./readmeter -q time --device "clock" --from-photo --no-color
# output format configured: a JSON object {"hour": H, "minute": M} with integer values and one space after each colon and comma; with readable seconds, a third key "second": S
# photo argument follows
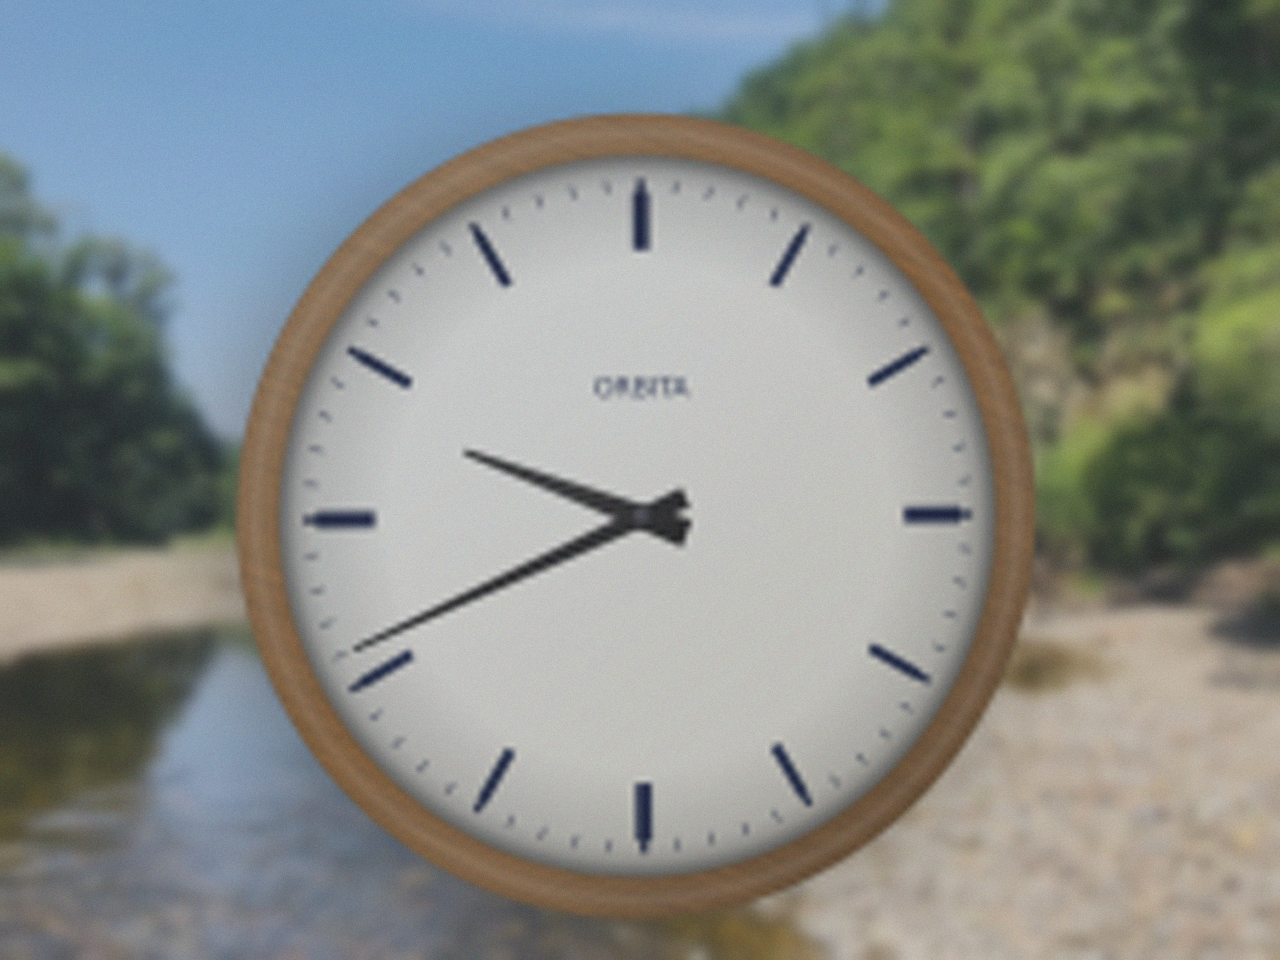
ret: {"hour": 9, "minute": 41}
